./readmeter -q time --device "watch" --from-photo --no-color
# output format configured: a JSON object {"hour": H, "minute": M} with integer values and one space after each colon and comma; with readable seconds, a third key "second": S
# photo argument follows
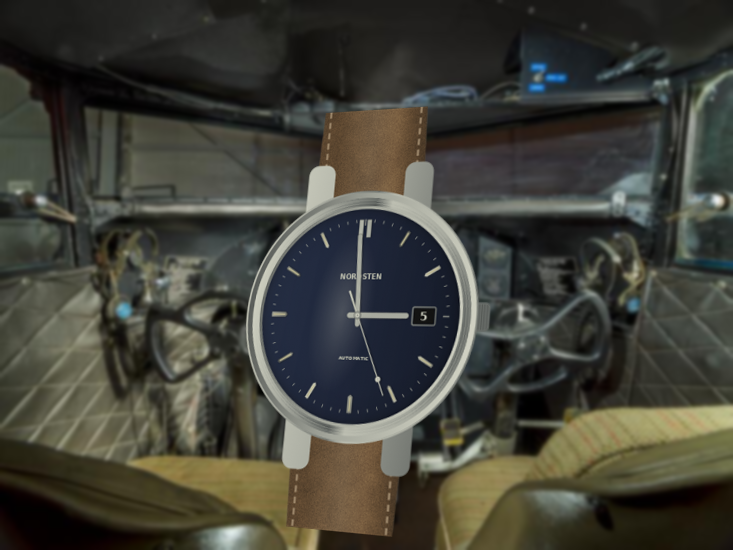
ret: {"hour": 2, "minute": 59, "second": 26}
